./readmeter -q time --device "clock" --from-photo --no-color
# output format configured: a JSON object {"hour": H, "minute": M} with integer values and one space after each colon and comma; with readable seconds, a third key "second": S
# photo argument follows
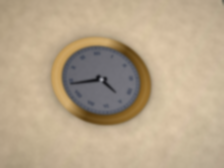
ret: {"hour": 4, "minute": 44}
